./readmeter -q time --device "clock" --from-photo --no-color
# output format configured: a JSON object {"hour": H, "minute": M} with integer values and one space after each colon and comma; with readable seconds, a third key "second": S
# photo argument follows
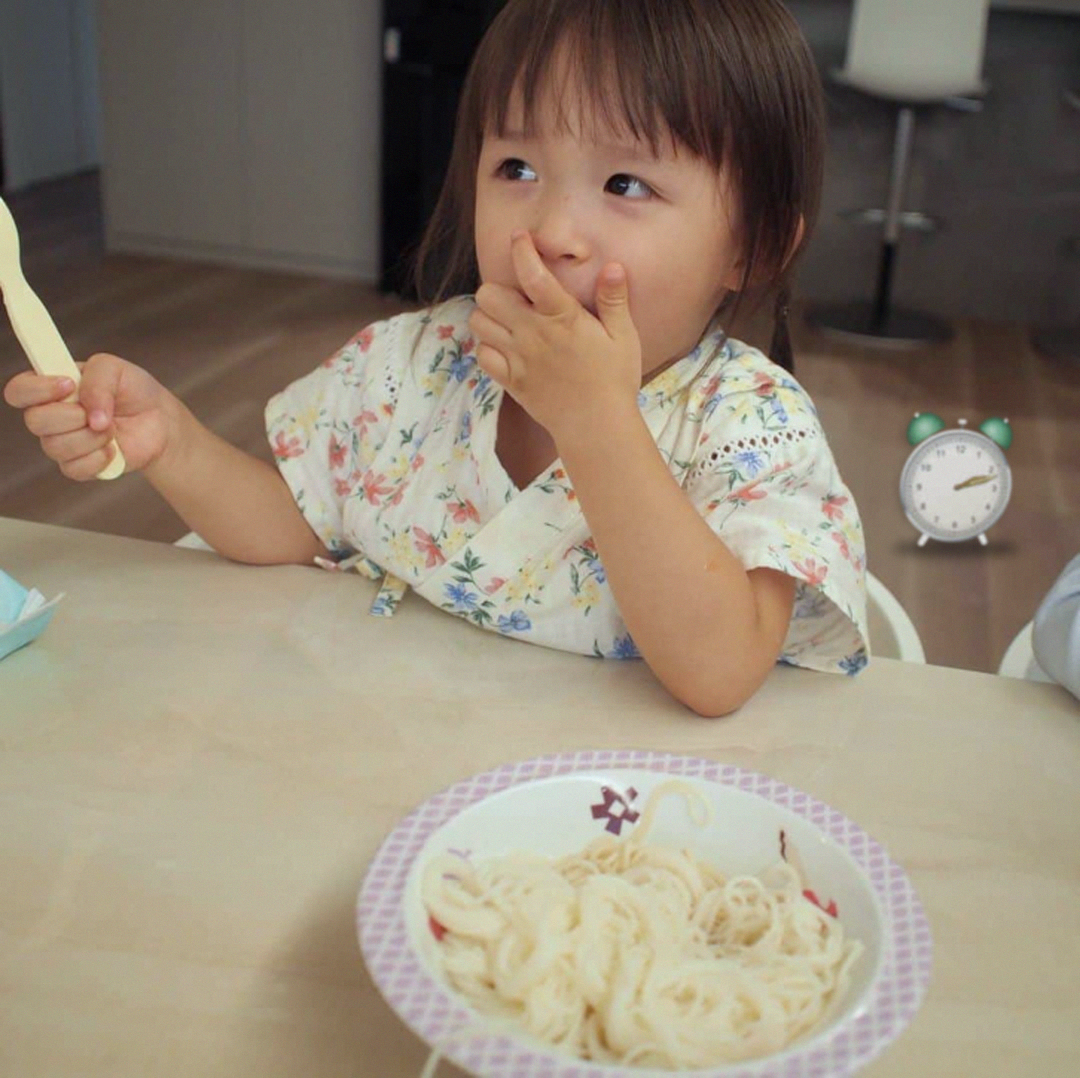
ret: {"hour": 2, "minute": 12}
